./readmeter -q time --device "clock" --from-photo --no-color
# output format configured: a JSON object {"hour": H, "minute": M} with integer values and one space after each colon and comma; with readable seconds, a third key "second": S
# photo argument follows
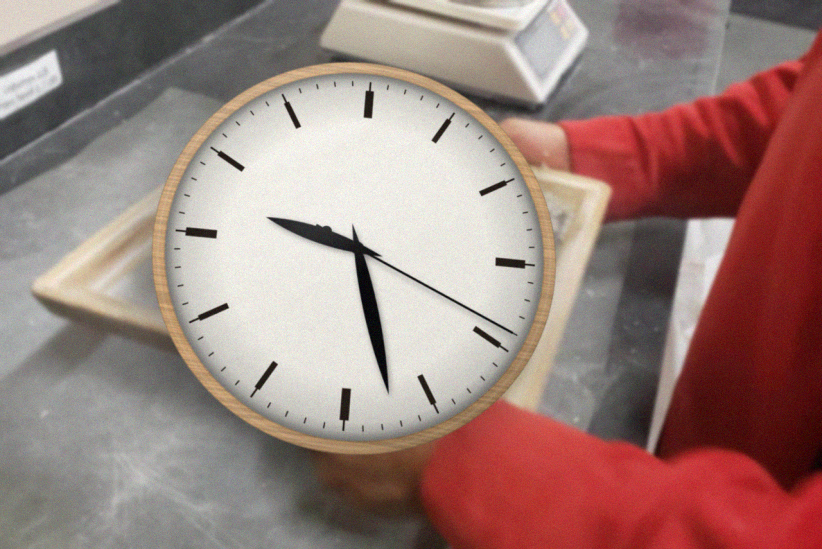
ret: {"hour": 9, "minute": 27, "second": 19}
